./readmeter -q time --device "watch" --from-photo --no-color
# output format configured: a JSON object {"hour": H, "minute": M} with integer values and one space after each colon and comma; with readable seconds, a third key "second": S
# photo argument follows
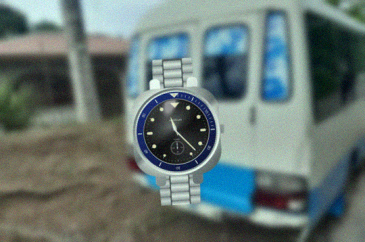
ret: {"hour": 11, "minute": 23}
